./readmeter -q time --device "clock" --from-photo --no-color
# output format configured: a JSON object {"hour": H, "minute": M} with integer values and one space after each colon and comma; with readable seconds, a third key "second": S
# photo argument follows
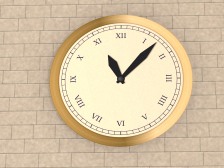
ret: {"hour": 11, "minute": 7}
